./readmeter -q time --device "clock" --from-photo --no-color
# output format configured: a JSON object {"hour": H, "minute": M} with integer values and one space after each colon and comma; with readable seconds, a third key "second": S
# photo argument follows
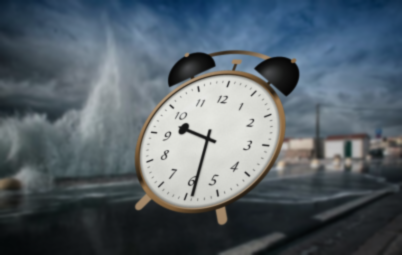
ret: {"hour": 9, "minute": 29}
